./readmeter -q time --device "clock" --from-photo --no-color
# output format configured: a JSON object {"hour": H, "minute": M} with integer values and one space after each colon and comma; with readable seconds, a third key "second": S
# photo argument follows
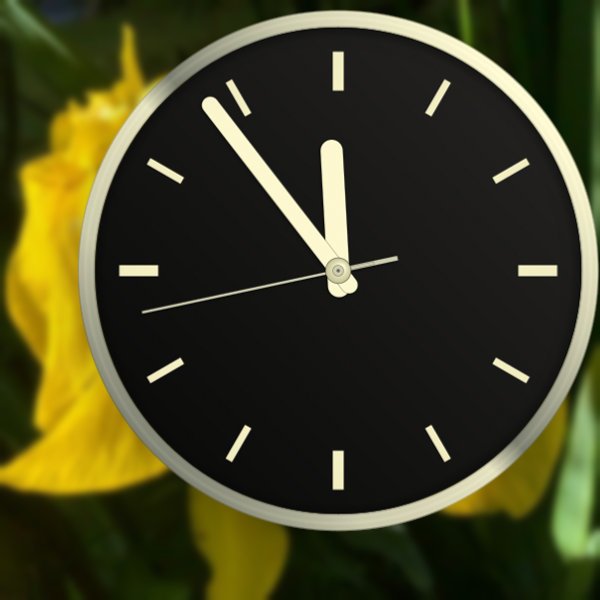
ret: {"hour": 11, "minute": 53, "second": 43}
